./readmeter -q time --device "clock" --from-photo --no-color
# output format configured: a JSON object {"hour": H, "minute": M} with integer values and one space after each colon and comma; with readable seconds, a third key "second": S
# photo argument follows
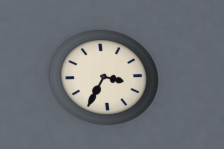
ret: {"hour": 3, "minute": 35}
